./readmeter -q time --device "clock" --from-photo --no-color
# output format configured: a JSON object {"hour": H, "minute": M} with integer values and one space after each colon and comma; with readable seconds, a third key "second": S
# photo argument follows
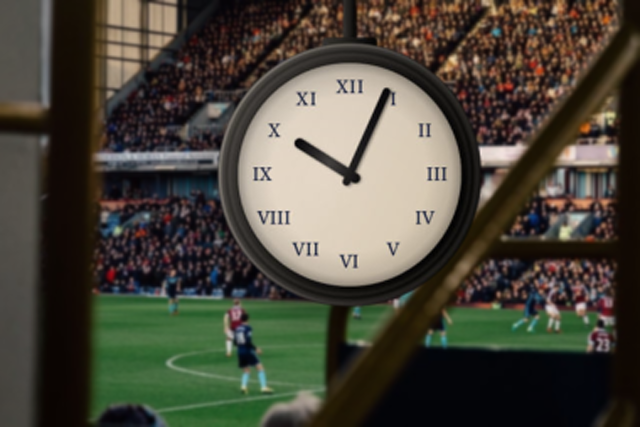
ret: {"hour": 10, "minute": 4}
